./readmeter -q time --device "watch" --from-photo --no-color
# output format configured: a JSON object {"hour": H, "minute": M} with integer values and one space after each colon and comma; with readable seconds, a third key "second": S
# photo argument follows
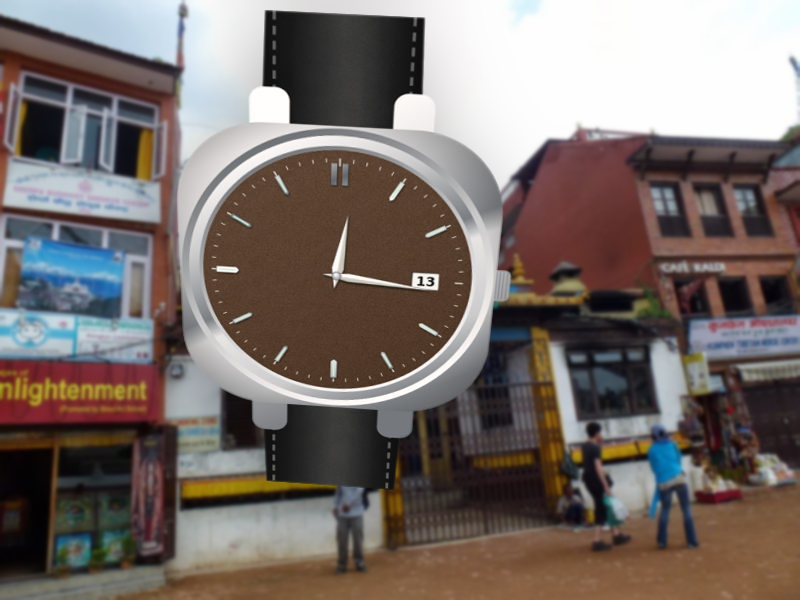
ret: {"hour": 12, "minute": 16}
